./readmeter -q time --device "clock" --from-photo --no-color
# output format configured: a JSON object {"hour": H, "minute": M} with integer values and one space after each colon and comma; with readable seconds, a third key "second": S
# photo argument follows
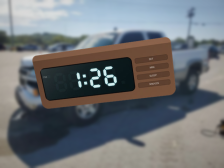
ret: {"hour": 1, "minute": 26}
